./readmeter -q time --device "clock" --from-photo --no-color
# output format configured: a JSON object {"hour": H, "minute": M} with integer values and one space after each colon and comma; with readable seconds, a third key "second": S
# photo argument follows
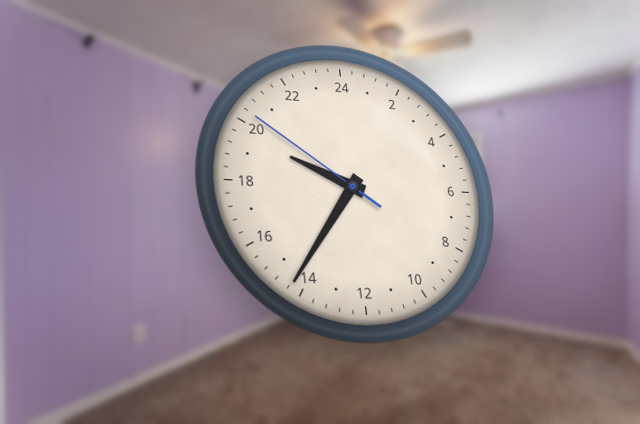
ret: {"hour": 19, "minute": 35, "second": 51}
